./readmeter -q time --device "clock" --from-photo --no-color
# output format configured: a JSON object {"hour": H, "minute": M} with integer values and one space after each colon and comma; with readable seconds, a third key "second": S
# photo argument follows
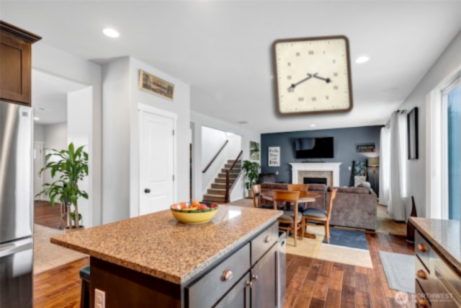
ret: {"hour": 3, "minute": 41}
